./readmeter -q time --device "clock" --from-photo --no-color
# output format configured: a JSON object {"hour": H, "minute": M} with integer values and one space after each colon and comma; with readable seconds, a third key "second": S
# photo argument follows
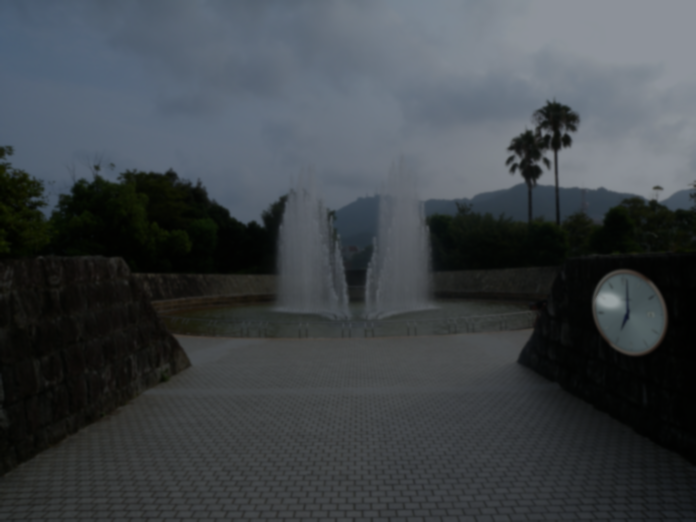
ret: {"hour": 7, "minute": 1}
